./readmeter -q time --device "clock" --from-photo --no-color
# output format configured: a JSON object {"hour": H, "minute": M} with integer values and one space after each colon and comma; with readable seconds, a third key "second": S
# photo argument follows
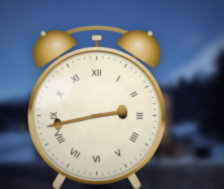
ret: {"hour": 2, "minute": 43}
